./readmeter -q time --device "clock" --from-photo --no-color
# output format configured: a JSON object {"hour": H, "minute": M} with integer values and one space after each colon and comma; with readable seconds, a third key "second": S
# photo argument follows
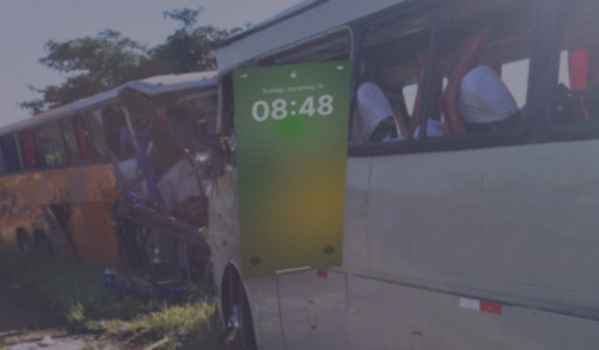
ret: {"hour": 8, "minute": 48}
